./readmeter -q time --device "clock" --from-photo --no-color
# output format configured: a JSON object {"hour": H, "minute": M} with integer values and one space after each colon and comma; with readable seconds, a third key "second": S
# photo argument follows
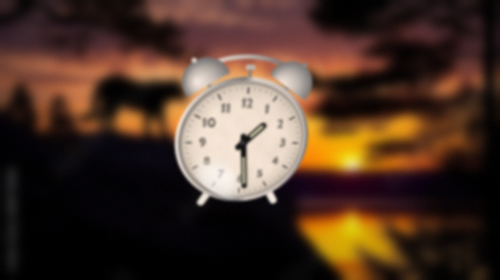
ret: {"hour": 1, "minute": 29}
